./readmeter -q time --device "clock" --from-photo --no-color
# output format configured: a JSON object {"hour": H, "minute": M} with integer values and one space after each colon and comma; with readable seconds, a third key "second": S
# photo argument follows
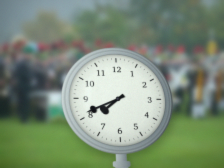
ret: {"hour": 7, "minute": 41}
